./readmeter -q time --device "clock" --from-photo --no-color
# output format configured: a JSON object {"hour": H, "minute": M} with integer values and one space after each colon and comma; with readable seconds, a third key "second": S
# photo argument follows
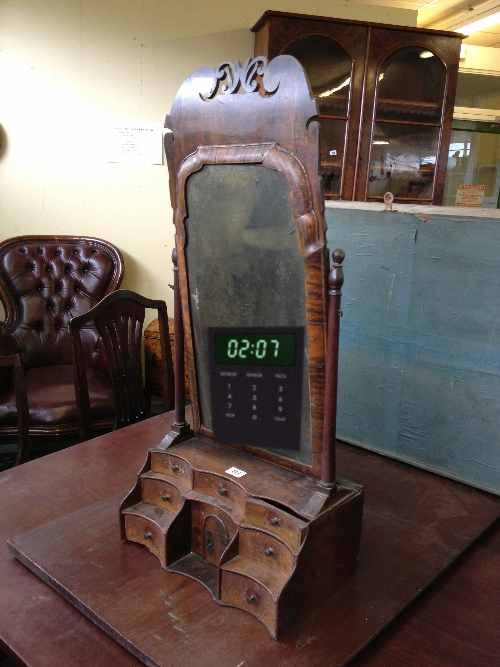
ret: {"hour": 2, "minute": 7}
